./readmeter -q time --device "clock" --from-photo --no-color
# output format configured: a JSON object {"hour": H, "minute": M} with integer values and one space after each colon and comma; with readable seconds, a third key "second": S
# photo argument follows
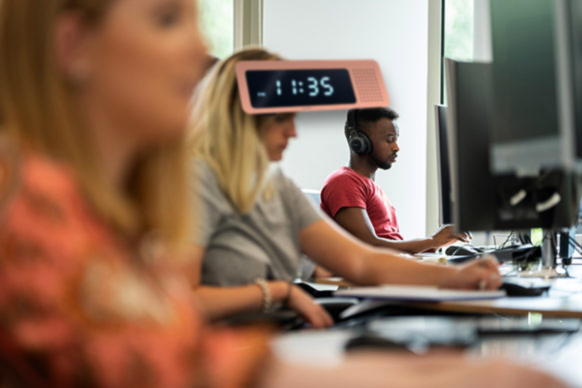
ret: {"hour": 11, "minute": 35}
